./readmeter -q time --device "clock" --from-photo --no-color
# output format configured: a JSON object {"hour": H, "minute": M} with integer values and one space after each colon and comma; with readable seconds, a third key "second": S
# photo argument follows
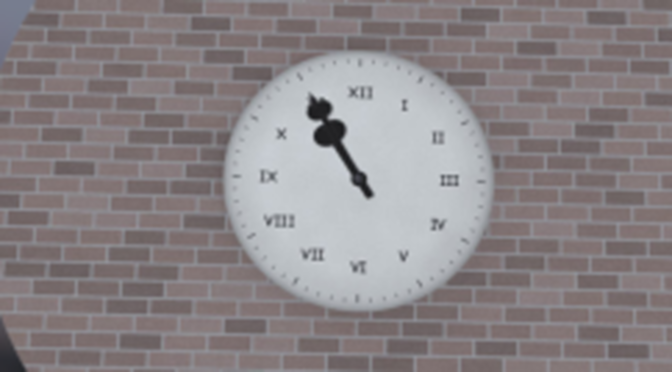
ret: {"hour": 10, "minute": 55}
